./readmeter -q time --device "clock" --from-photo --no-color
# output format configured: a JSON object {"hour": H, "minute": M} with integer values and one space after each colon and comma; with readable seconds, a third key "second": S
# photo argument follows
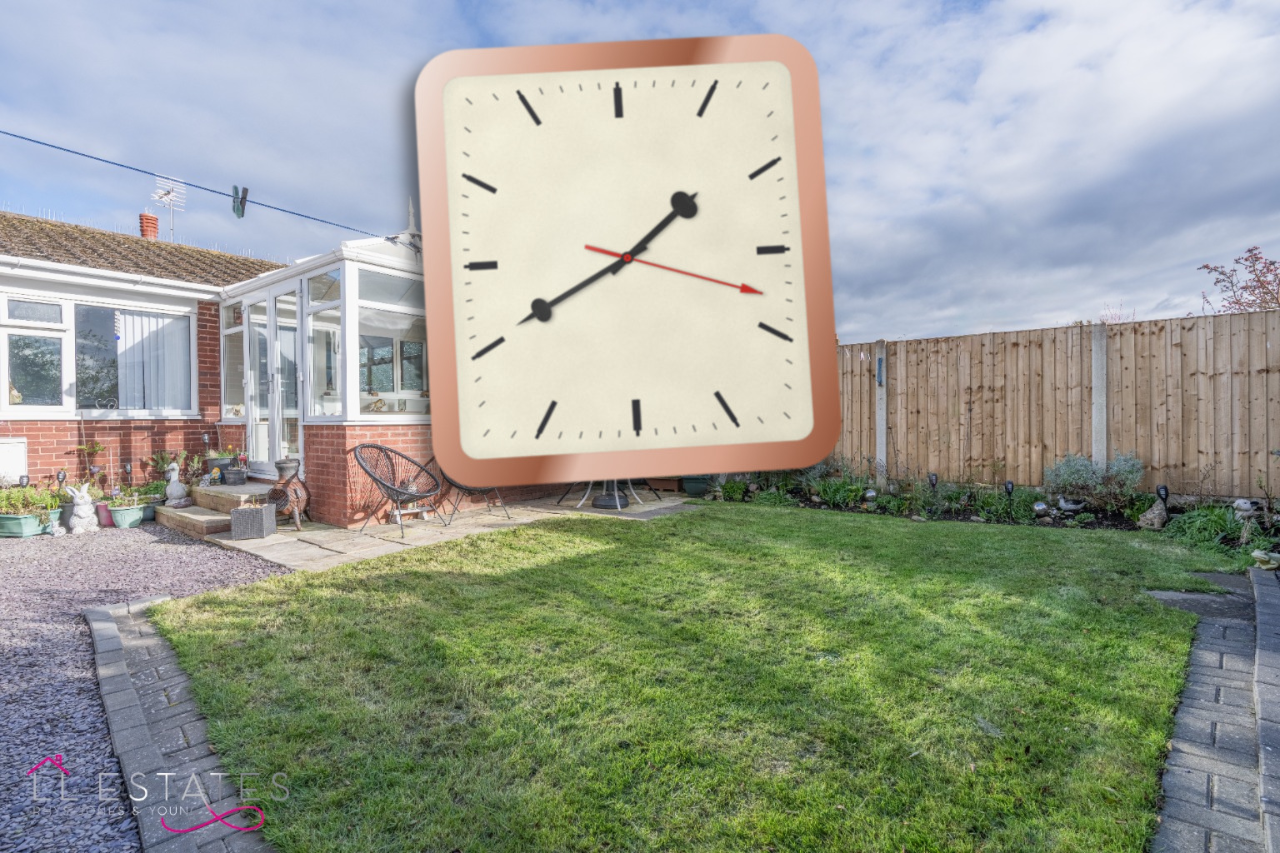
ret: {"hour": 1, "minute": 40, "second": 18}
